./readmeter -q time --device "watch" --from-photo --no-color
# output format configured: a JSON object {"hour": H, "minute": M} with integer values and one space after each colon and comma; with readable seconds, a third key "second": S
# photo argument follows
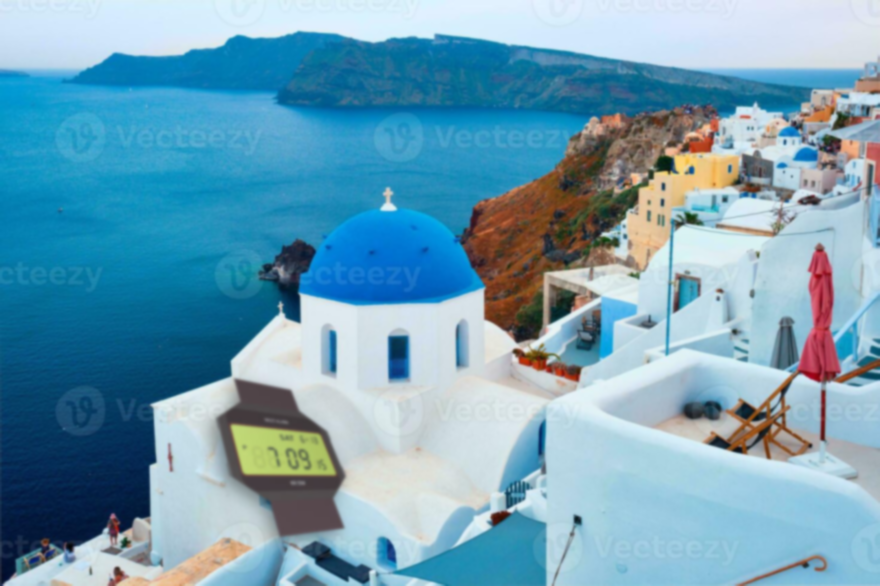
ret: {"hour": 7, "minute": 9}
